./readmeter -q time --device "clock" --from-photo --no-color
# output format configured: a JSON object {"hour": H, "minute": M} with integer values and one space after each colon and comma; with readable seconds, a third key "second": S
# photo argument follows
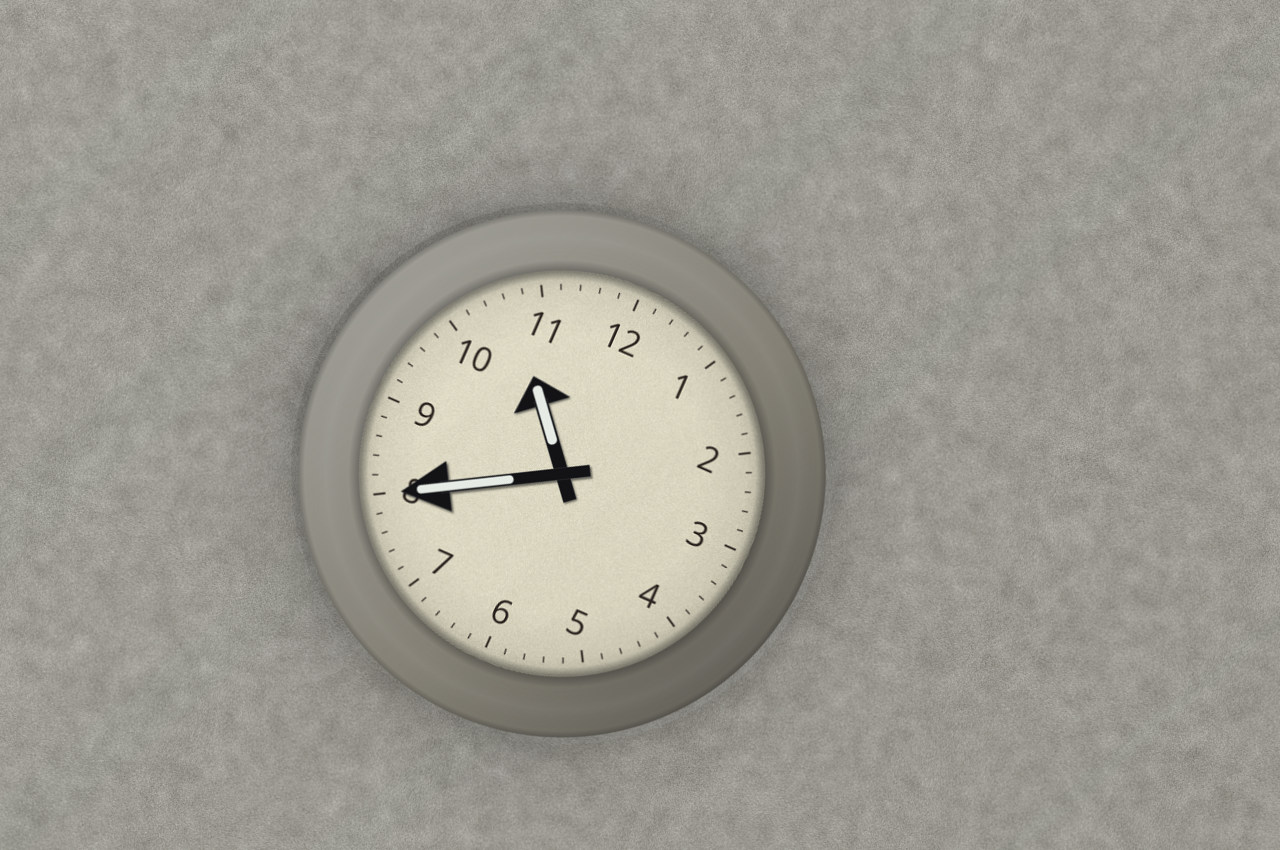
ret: {"hour": 10, "minute": 40}
